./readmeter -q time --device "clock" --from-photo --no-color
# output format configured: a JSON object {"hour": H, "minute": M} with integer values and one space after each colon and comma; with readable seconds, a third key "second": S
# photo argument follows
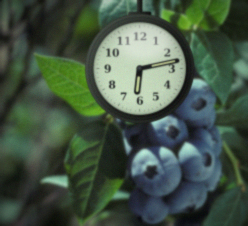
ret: {"hour": 6, "minute": 13}
